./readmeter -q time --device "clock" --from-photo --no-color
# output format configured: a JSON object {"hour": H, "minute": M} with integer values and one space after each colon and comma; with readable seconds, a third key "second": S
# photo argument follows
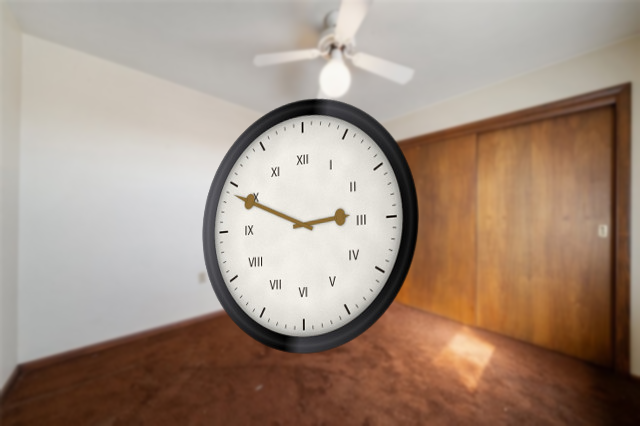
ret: {"hour": 2, "minute": 49}
